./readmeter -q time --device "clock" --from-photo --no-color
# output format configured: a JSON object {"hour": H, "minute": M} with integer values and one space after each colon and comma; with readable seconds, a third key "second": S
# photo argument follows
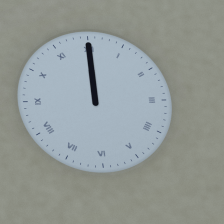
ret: {"hour": 12, "minute": 0}
